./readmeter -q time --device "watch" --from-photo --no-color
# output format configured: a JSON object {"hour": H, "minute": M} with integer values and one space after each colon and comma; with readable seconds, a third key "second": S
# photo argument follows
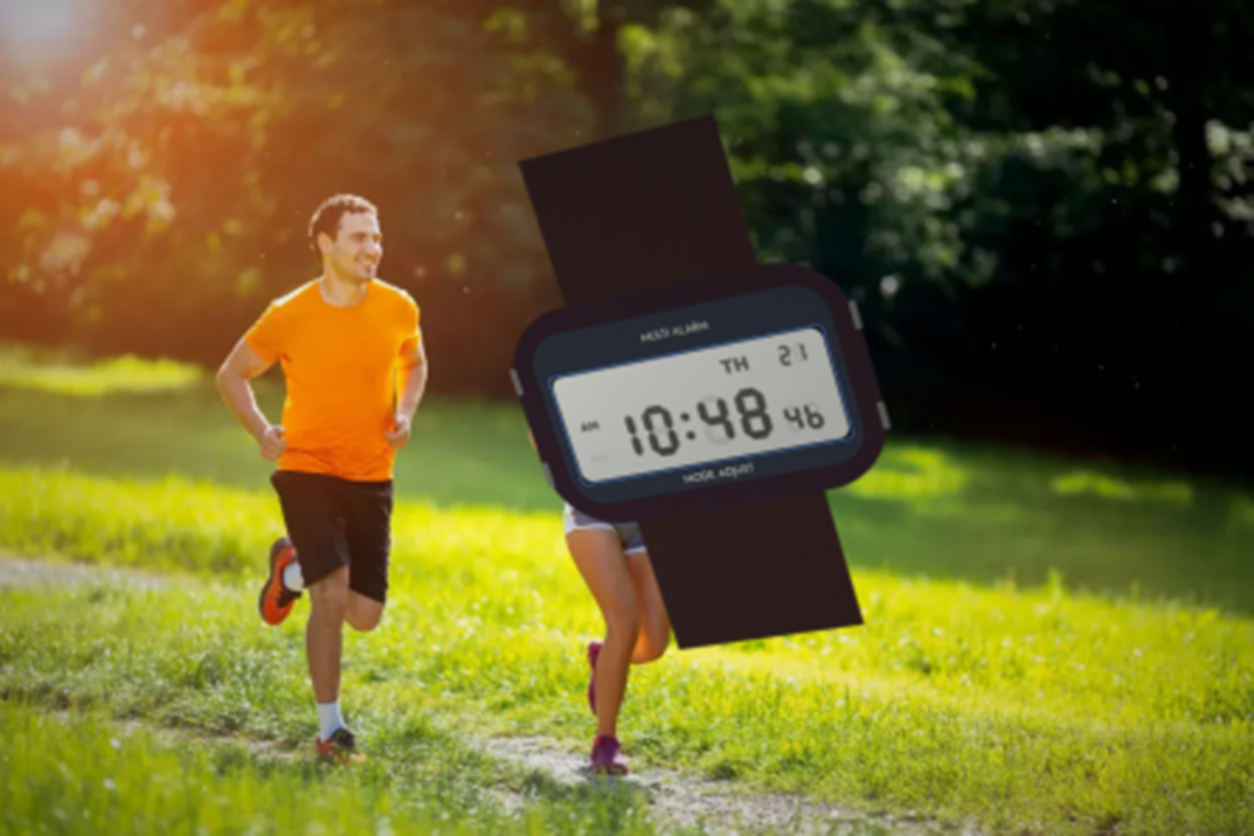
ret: {"hour": 10, "minute": 48, "second": 46}
